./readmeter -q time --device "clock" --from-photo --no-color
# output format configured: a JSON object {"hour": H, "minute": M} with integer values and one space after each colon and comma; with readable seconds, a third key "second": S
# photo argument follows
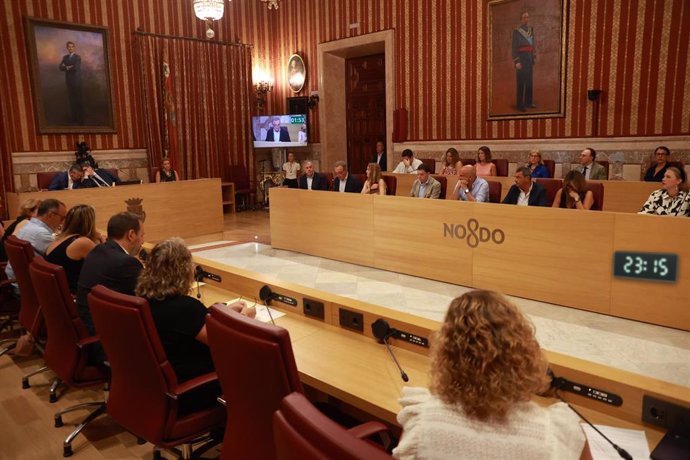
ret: {"hour": 23, "minute": 15}
